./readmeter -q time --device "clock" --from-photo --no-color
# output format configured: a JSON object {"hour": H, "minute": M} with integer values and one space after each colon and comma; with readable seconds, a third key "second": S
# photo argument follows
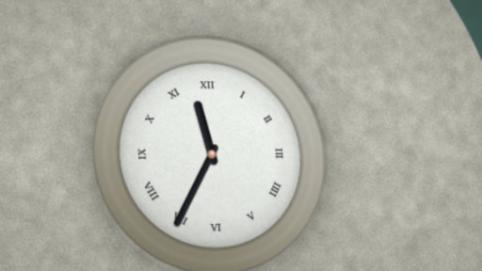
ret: {"hour": 11, "minute": 35}
